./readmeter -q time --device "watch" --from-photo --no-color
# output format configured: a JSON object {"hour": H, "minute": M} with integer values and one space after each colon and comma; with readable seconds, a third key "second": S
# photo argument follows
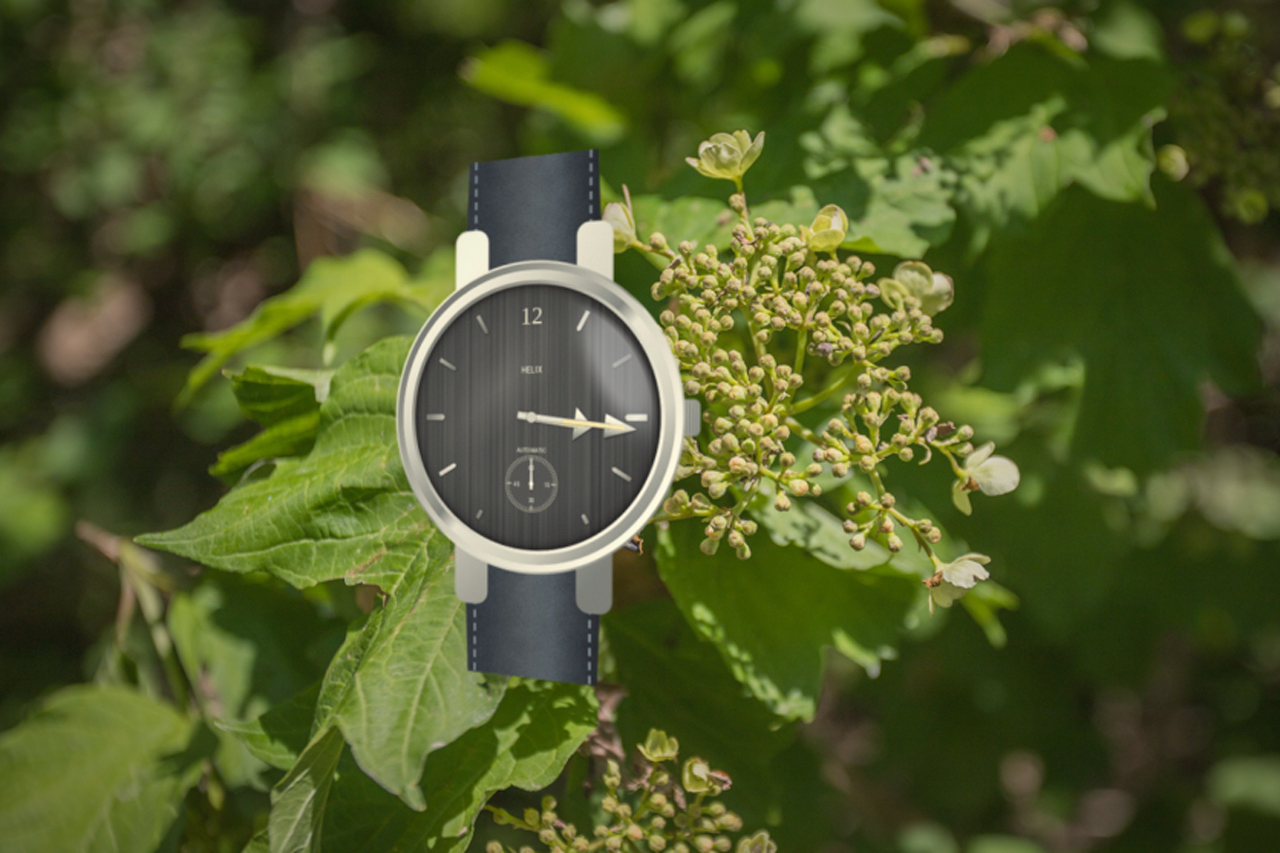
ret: {"hour": 3, "minute": 16}
